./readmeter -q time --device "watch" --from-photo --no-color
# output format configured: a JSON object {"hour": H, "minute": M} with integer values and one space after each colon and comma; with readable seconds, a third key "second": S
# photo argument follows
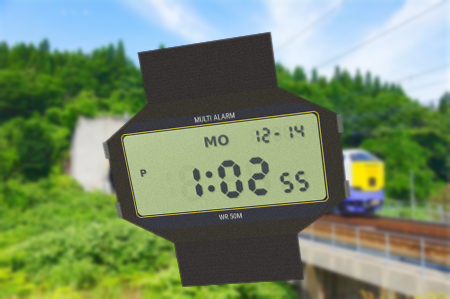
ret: {"hour": 1, "minute": 2, "second": 55}
